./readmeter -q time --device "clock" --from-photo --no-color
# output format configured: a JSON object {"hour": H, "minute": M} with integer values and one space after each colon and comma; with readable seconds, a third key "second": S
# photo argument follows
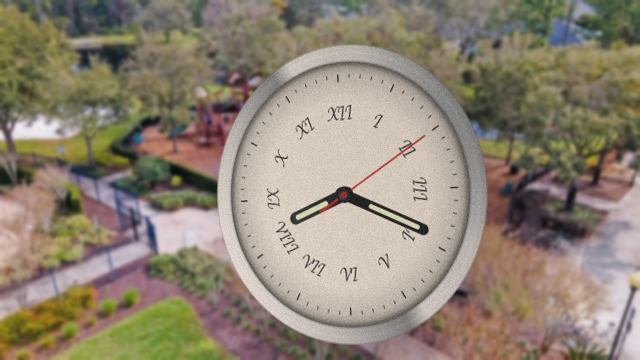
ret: {"hour": 8, "minute": 19, "second": 10}
